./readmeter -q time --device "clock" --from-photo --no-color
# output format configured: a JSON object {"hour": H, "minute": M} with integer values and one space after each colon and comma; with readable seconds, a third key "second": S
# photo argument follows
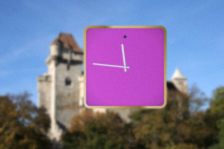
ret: {"hour": 11, "minute": 46}
